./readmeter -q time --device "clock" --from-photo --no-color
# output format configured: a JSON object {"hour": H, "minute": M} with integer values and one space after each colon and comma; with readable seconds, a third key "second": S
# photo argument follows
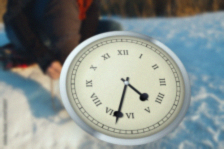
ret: {"hour": 4, "minute": 33}
